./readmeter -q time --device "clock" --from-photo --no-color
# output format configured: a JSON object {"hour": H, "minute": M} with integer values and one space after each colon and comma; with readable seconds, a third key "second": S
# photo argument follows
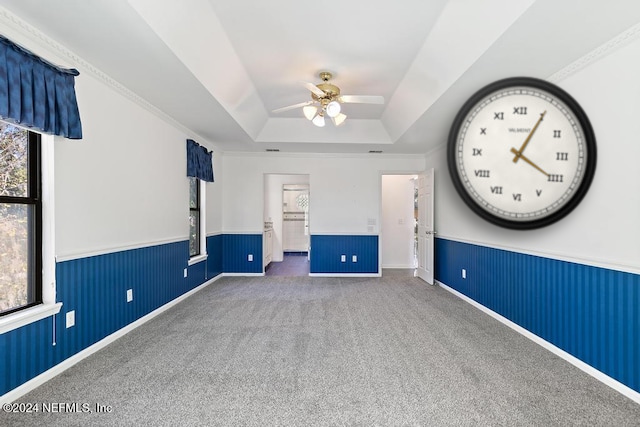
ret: {"hour": 4, "minute": 5}
